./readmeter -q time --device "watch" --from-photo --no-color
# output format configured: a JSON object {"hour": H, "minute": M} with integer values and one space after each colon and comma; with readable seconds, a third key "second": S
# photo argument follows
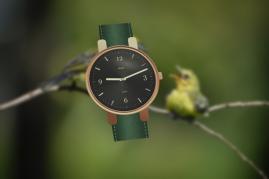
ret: {"hour": 9, "minute": 12}
